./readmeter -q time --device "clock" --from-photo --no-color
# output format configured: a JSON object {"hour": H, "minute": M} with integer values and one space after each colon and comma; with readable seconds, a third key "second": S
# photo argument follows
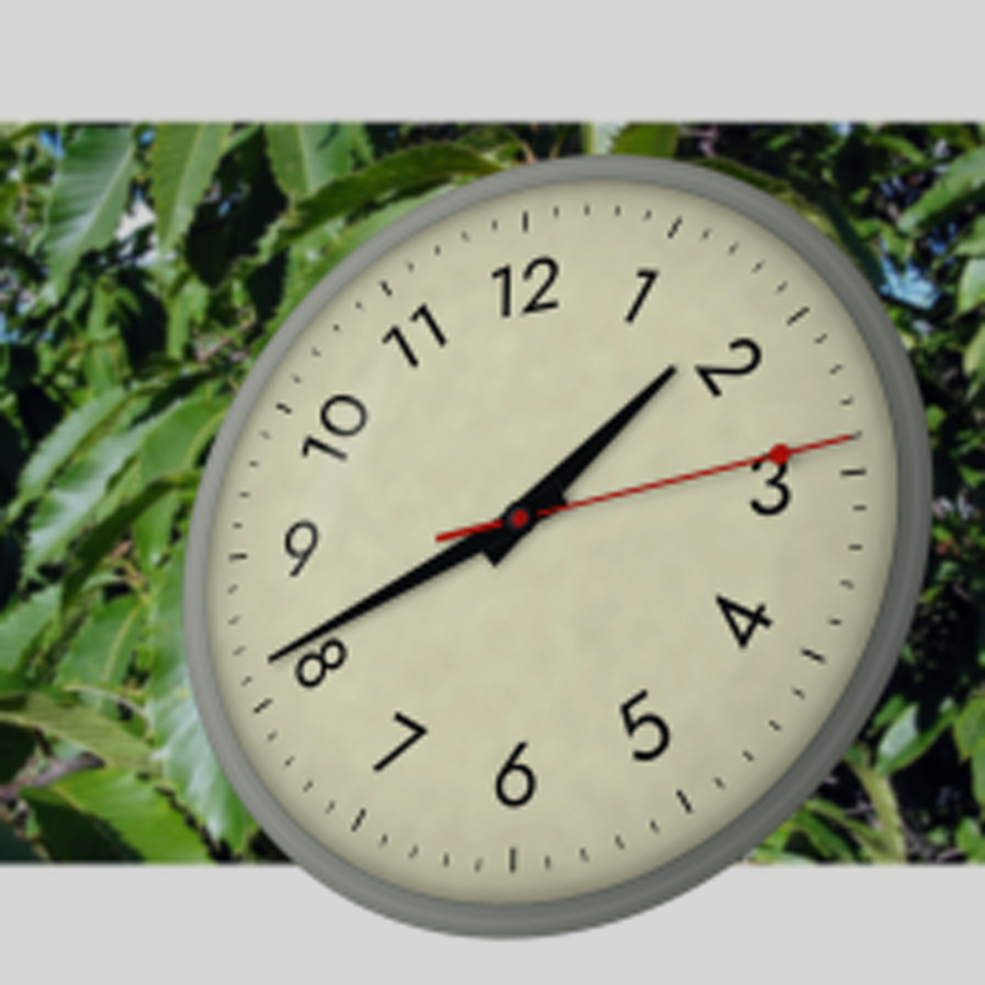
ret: {"hour": 1, "minute": 41, "second": 14}
